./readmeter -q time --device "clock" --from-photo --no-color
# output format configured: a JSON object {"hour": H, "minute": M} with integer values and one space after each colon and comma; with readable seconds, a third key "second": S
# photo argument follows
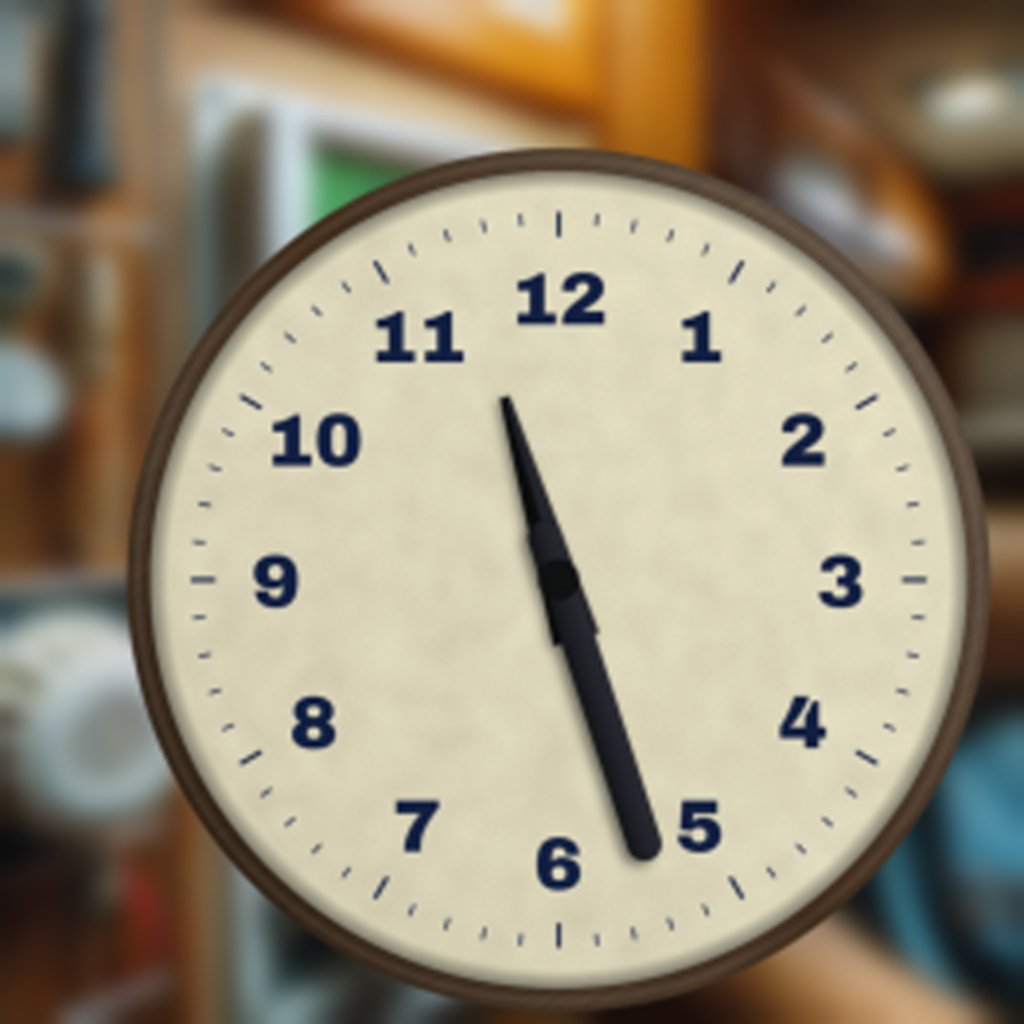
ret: {"hour": 11, "minute": 27}
